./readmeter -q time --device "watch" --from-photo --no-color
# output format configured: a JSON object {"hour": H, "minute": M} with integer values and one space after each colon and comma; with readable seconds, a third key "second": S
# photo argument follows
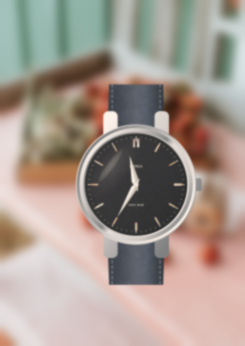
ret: {"hour": 11, "minute": 35}
